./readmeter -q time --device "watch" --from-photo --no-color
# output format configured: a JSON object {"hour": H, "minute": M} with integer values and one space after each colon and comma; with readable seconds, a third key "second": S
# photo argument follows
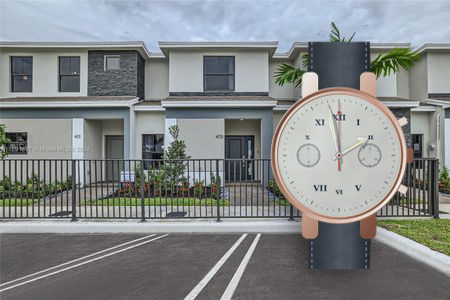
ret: {"hour": 1, "minute": 58}
